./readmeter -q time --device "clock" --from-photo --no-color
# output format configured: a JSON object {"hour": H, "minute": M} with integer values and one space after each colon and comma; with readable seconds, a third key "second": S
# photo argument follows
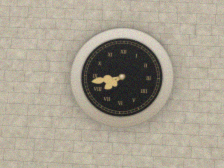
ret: {"hour": 7, "minute": 43}
